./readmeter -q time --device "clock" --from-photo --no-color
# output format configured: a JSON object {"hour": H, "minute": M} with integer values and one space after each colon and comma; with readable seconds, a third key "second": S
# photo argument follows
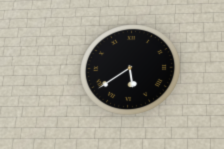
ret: {"hour": 5, "minute": 39}
